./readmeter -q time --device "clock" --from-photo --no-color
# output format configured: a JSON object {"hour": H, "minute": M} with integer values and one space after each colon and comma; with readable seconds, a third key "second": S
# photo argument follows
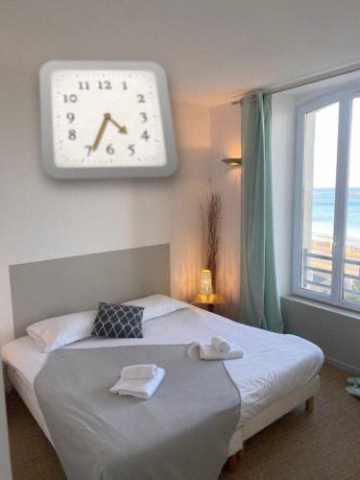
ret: {"hour": 4, "minute": 34}
